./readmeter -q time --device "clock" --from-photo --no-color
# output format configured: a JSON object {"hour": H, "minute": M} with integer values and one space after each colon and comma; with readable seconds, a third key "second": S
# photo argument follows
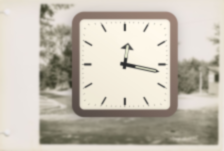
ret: {"hour": 12, "minute": 17}
